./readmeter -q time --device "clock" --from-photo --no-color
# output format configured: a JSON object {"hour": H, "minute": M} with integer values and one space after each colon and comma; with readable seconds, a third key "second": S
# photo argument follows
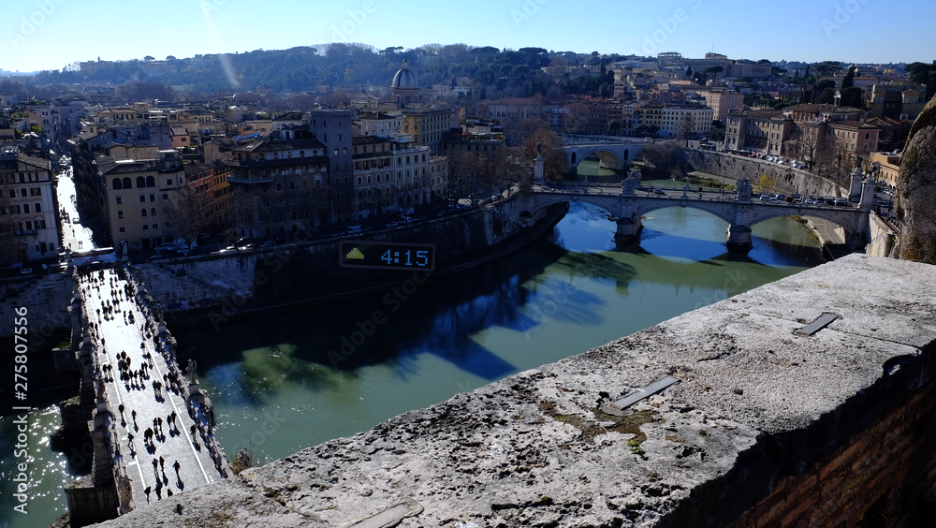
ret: {"hour": 4, "minute": 15}
